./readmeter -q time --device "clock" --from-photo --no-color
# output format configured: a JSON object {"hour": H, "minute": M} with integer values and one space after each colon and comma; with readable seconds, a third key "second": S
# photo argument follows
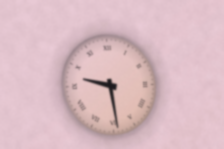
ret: {"hour": 9, "minute": 29}
